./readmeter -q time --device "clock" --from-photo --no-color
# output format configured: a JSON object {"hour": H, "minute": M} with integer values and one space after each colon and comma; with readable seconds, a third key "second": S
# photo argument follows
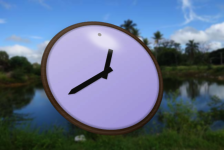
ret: {"hour": 12, "minute": 40}
